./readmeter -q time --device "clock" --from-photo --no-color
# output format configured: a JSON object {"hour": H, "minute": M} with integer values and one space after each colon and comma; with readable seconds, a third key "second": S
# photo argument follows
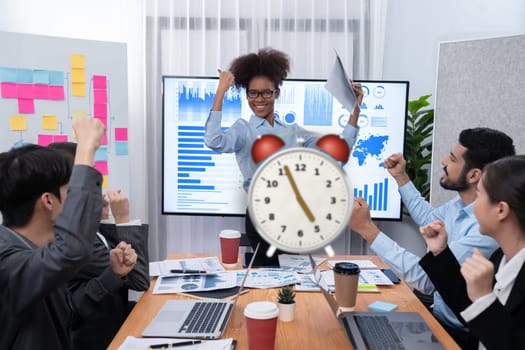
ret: {"hour": 4, "minute": 56}
